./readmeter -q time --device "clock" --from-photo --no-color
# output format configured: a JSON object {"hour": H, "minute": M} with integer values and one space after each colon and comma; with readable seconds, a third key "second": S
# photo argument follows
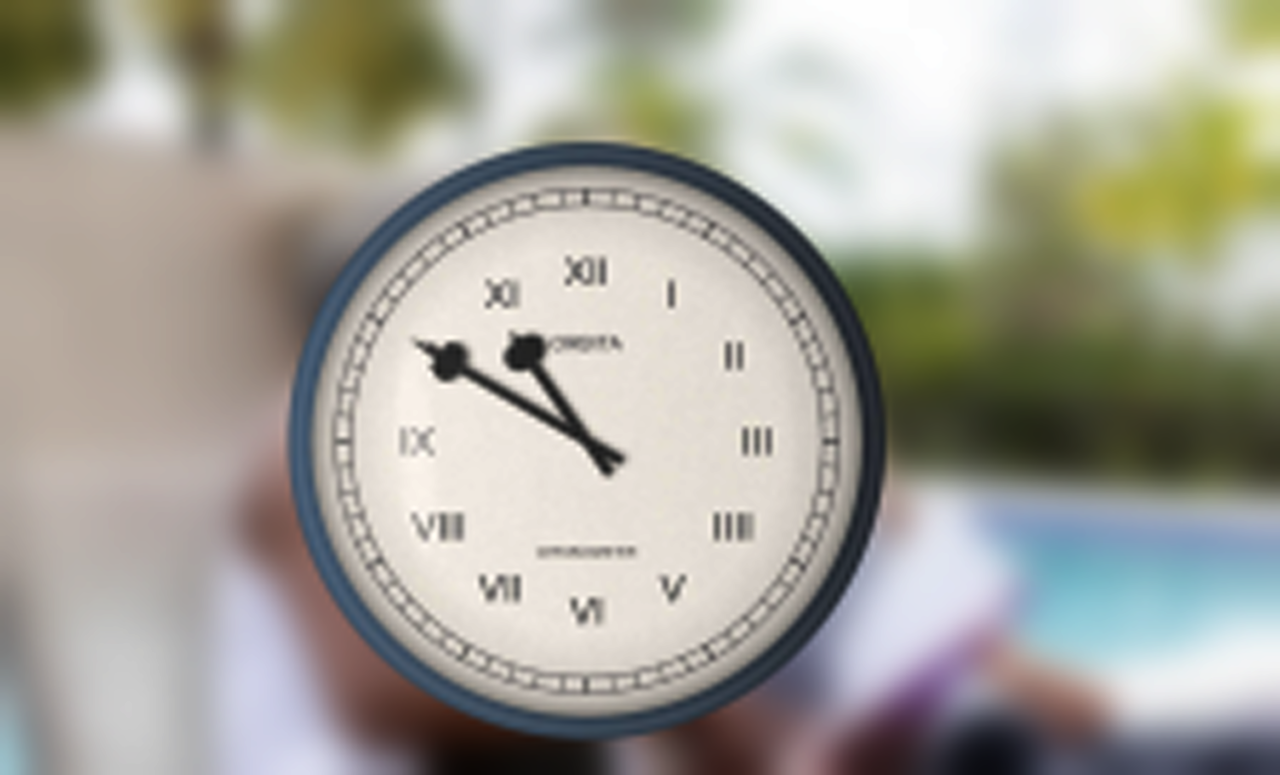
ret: {"hour": 10, "minute": 50}
